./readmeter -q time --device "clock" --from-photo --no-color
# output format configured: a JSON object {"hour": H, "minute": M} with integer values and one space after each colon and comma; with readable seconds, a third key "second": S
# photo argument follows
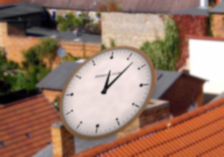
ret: {"hour": 12, "minute": 7}
